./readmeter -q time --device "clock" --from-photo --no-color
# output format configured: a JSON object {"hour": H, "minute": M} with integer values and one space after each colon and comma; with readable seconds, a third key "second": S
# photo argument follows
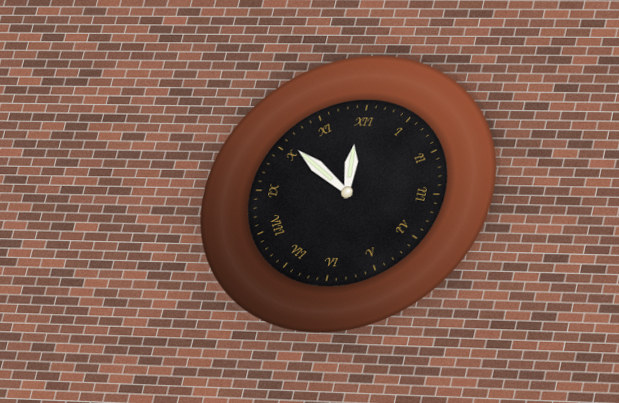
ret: {"hour": 11, "minute": 51}
